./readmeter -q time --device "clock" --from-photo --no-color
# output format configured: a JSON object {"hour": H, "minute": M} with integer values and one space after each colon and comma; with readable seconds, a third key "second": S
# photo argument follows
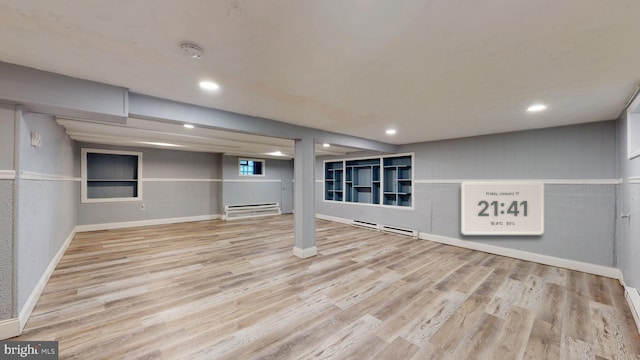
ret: {"hour": 21, "minute": 41}
